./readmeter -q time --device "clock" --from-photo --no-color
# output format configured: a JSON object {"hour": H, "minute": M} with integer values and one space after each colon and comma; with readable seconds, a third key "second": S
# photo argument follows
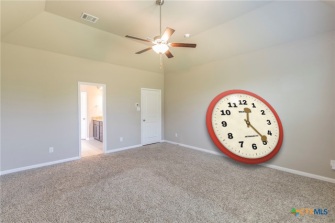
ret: {"hour": 12, "minute": 24}
